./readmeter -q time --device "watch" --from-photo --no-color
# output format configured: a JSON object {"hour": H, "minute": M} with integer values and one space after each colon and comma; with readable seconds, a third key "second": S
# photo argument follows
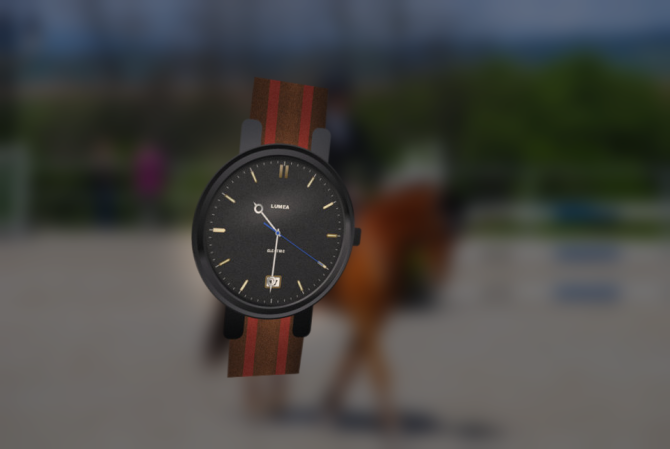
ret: {"hour": 10, "minute": 30, "second": 20}
